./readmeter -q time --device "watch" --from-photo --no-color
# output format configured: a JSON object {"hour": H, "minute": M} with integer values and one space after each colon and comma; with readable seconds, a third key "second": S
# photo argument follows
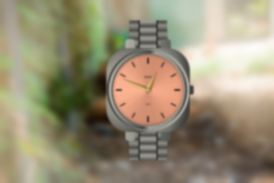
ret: {"hour": 12, "minute": 49}
